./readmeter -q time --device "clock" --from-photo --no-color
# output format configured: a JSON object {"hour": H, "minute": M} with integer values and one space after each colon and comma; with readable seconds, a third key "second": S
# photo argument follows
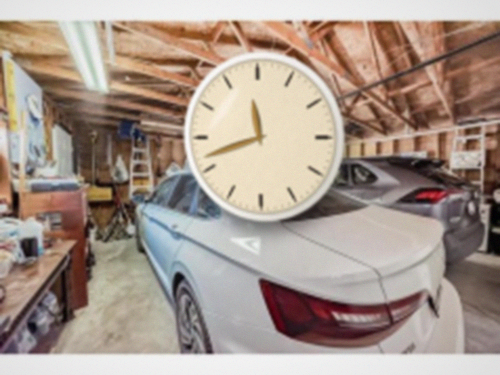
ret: {"hour": 11, "minute": 42}
